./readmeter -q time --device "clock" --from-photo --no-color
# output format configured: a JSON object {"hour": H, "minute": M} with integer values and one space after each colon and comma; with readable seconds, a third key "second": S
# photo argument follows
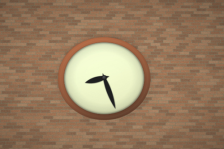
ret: {"hour": 8, "minute": 27}
